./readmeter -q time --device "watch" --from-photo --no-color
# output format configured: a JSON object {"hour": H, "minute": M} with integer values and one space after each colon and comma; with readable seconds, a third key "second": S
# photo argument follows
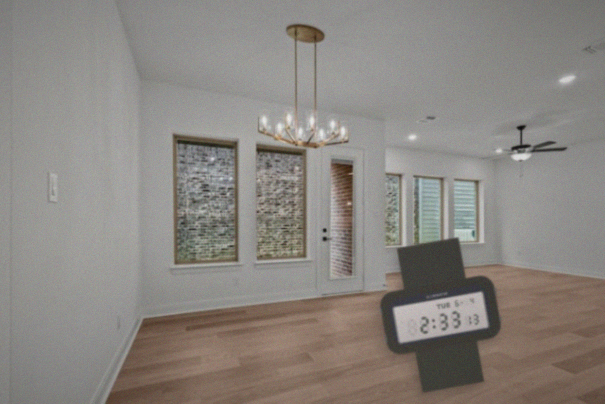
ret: {"hour": 2, "minute": 33, "second": 13}
